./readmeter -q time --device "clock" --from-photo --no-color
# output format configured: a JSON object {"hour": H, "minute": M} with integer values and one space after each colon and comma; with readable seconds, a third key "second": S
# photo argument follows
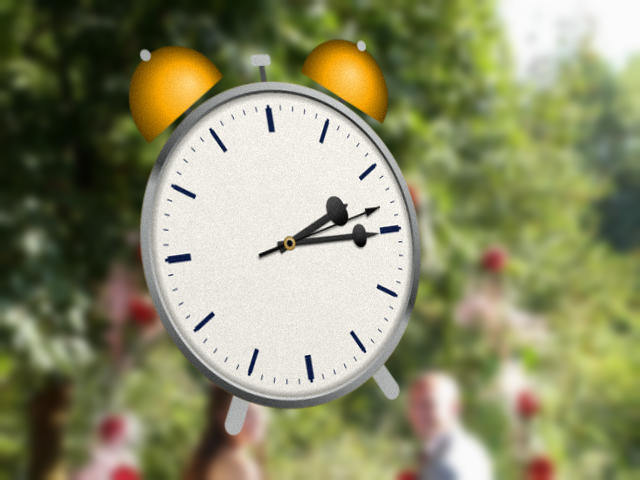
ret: {"hour": 2, "minute": 15, "second": 13}
